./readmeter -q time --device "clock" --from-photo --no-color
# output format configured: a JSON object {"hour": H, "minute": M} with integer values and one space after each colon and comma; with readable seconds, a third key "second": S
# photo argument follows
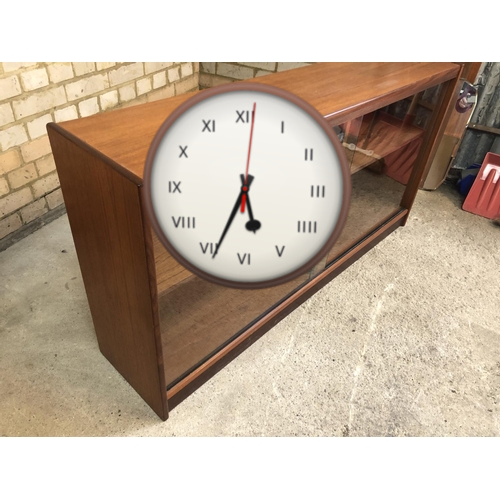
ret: {"hour": 5, "minute": 34, "second": 1}
